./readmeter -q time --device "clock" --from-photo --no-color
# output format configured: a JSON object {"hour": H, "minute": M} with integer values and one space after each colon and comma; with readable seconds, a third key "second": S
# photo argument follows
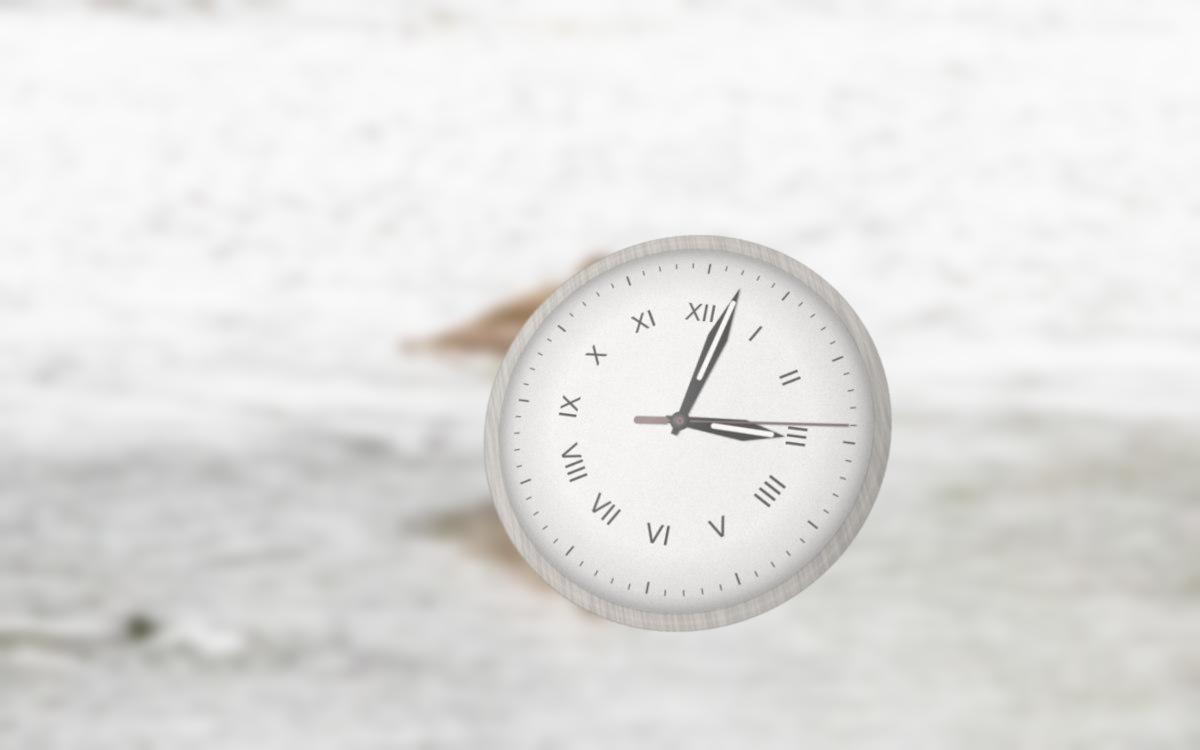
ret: {"hour": 3, "minute": 2, "second": 14}
